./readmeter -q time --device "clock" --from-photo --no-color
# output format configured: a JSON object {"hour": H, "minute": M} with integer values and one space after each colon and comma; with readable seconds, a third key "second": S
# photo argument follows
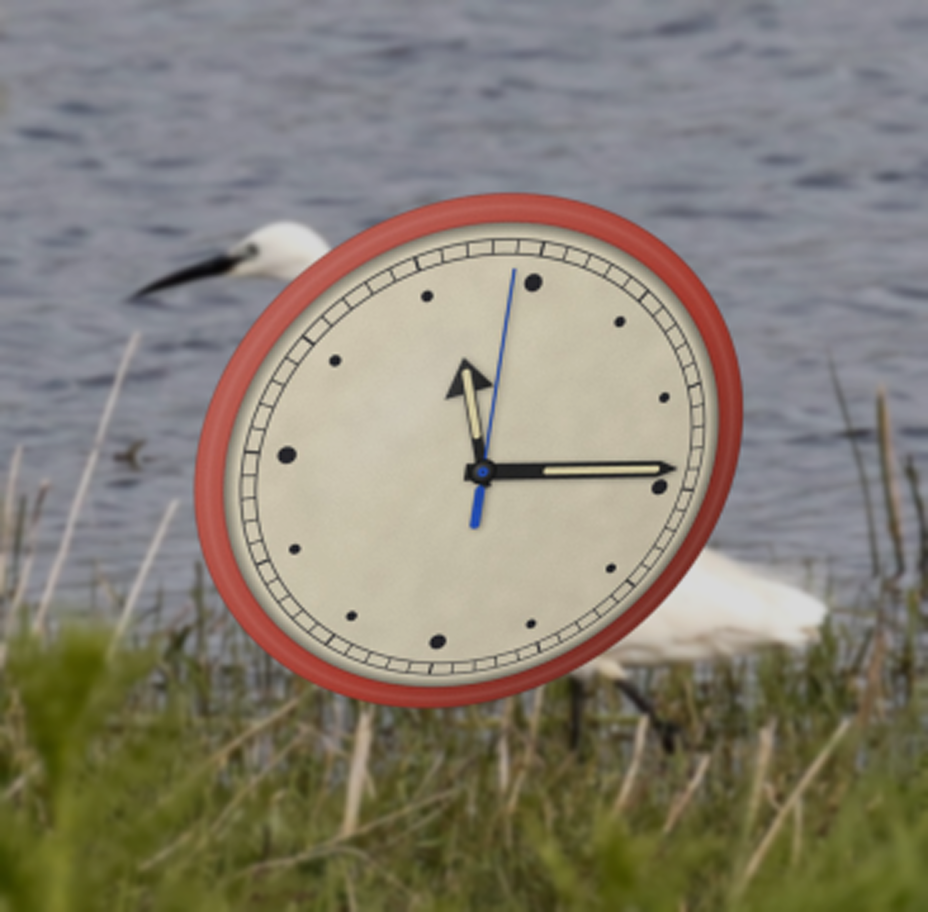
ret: {"hour": 11, "minute": 13, "second": 59}
